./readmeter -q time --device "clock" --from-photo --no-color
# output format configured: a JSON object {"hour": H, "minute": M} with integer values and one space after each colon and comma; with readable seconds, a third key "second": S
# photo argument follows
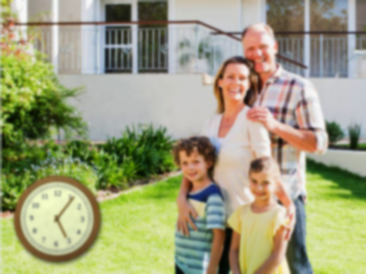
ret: {"hour": 5, "minute": 6}
